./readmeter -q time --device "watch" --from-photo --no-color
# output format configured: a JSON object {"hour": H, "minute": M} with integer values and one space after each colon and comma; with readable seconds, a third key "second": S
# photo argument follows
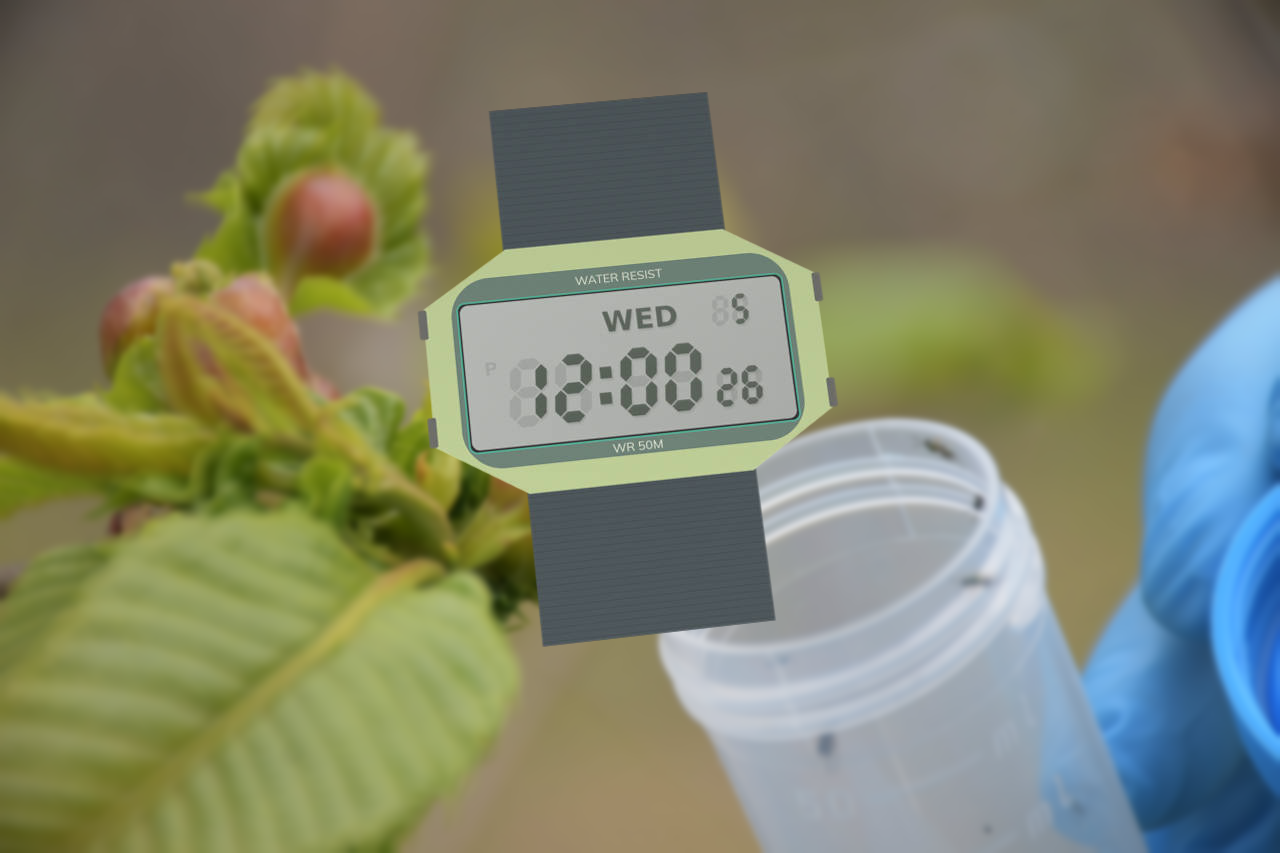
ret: {"hour": 12, "minute": 0, "second": 26}
